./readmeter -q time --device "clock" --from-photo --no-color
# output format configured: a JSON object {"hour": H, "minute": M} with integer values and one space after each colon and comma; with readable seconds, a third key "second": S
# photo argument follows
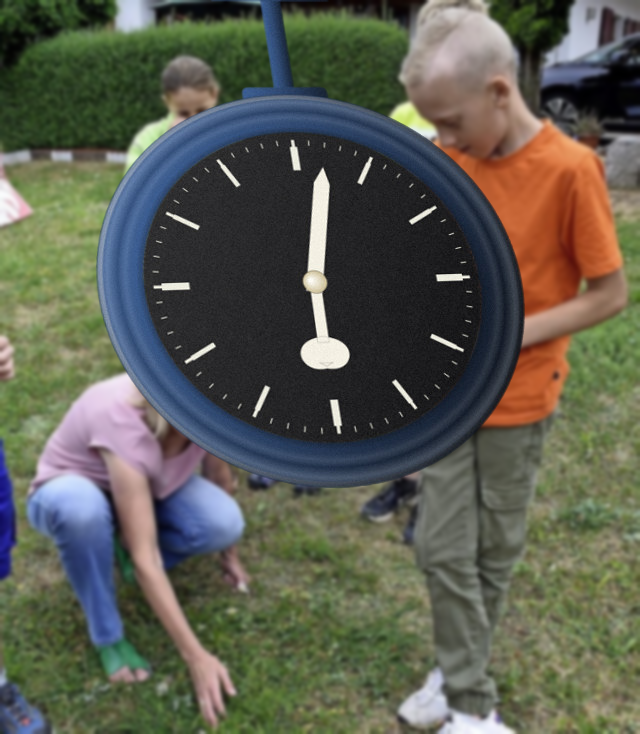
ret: {"hour": 6, "minute": 2}
